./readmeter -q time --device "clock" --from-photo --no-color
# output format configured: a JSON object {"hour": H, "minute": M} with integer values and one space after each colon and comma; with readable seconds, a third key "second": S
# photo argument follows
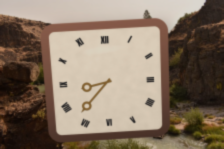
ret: {"hour": 8, "minute": 37}
